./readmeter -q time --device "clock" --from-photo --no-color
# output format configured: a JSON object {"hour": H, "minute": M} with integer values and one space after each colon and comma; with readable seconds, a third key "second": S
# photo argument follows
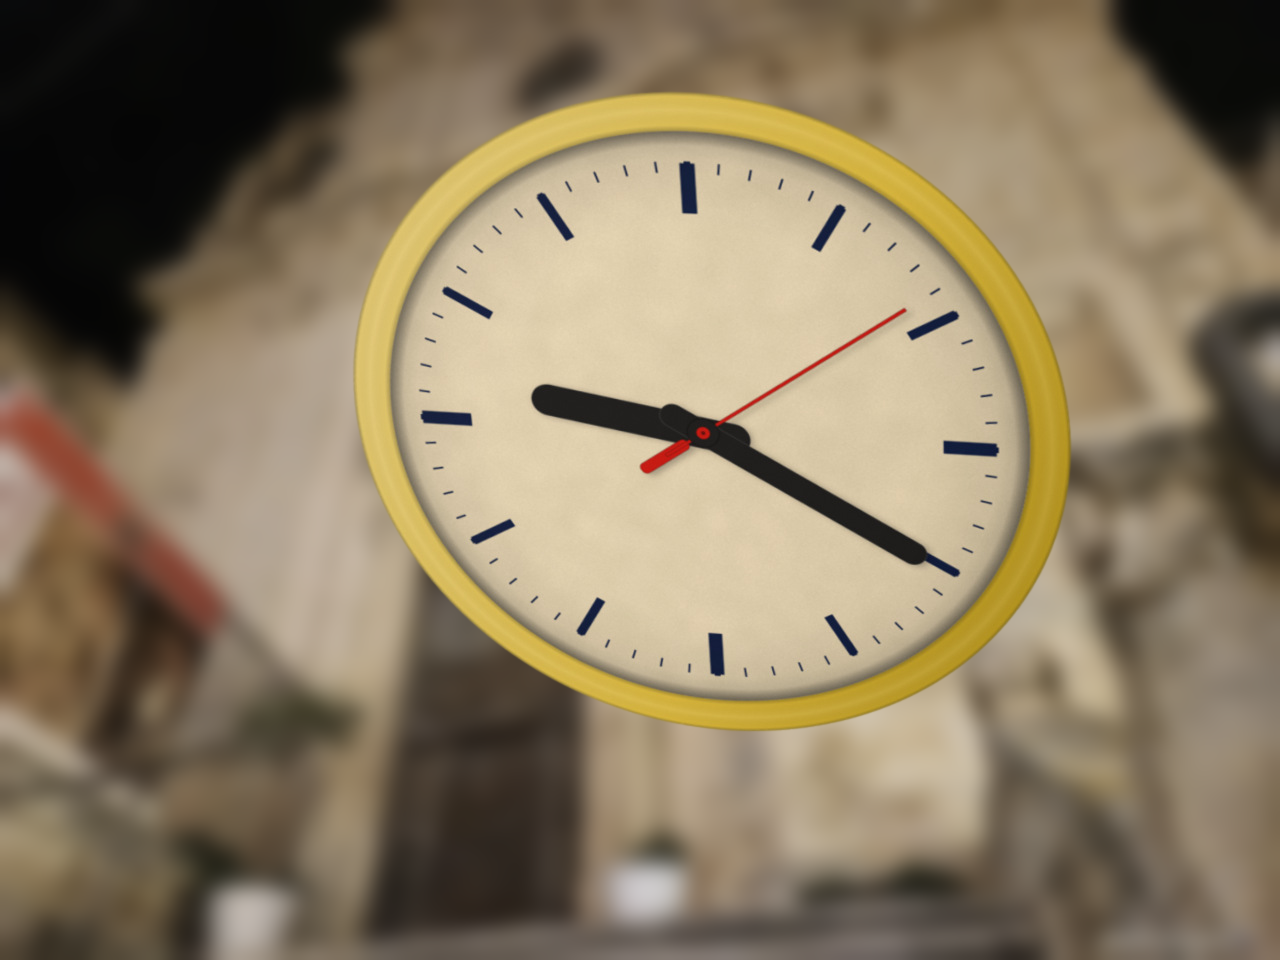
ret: {"hour": 9, "minute": 20, "second": 9}
